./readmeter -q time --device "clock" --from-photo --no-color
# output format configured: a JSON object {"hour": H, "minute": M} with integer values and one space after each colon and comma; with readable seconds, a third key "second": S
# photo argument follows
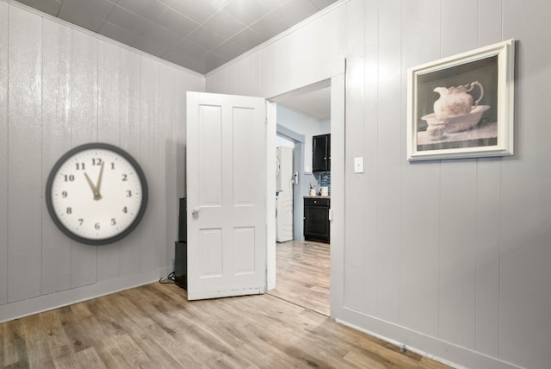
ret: {"hour": 11, "minute": 2}
